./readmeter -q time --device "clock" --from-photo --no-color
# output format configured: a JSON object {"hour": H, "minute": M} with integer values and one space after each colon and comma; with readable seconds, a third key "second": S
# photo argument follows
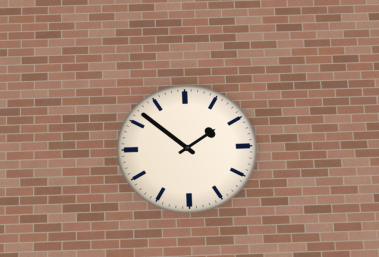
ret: {"hour": 1, "minute": 52}
